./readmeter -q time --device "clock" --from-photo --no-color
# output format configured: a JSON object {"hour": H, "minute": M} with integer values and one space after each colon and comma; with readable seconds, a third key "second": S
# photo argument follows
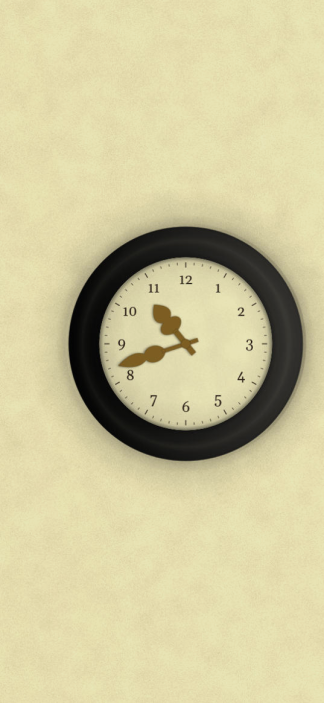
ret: {"hour": 10, "minute": 42}
